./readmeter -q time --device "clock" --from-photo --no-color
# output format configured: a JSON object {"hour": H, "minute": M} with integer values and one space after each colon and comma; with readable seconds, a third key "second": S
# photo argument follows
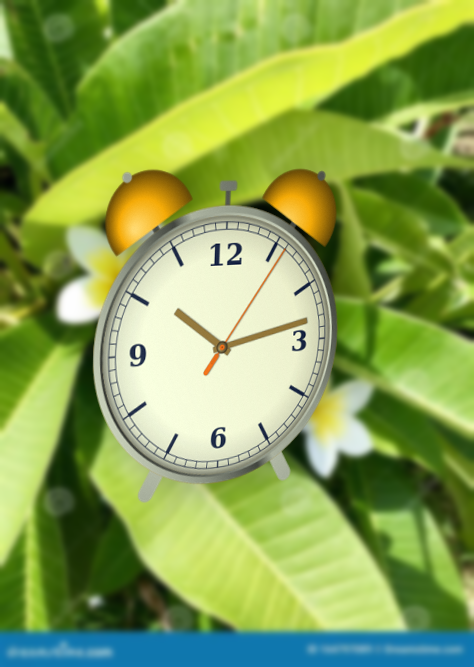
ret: {"hour": 10, "minute": 13, "second": 6}
